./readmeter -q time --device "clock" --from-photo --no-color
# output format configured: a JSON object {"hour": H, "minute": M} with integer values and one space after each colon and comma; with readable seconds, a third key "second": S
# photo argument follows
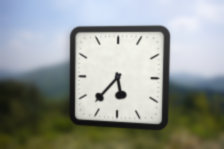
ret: {"hour": 5, "minute": 37}
